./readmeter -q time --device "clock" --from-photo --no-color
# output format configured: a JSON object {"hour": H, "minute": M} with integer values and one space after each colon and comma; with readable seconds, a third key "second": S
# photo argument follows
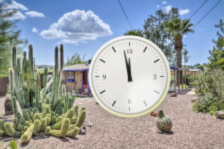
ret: {"hour": 11, "minute": 58}
